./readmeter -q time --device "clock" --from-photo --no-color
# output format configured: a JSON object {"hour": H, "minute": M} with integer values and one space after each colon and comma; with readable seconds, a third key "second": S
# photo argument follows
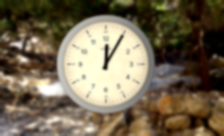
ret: {"hour": 12, "minute": 5}
